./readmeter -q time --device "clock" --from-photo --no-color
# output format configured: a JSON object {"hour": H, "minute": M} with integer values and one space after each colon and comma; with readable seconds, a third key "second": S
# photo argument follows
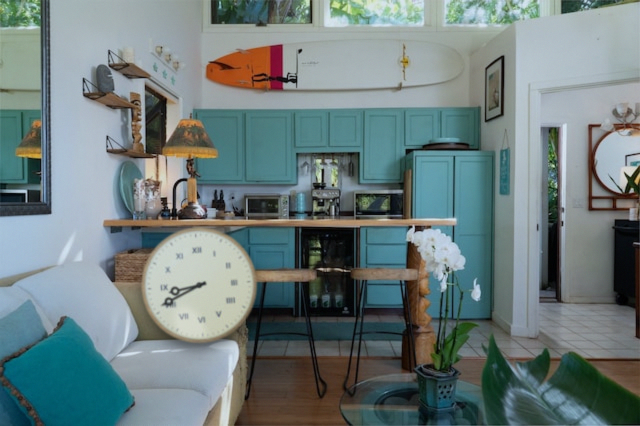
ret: {"hour": 8, "minute": 41}
